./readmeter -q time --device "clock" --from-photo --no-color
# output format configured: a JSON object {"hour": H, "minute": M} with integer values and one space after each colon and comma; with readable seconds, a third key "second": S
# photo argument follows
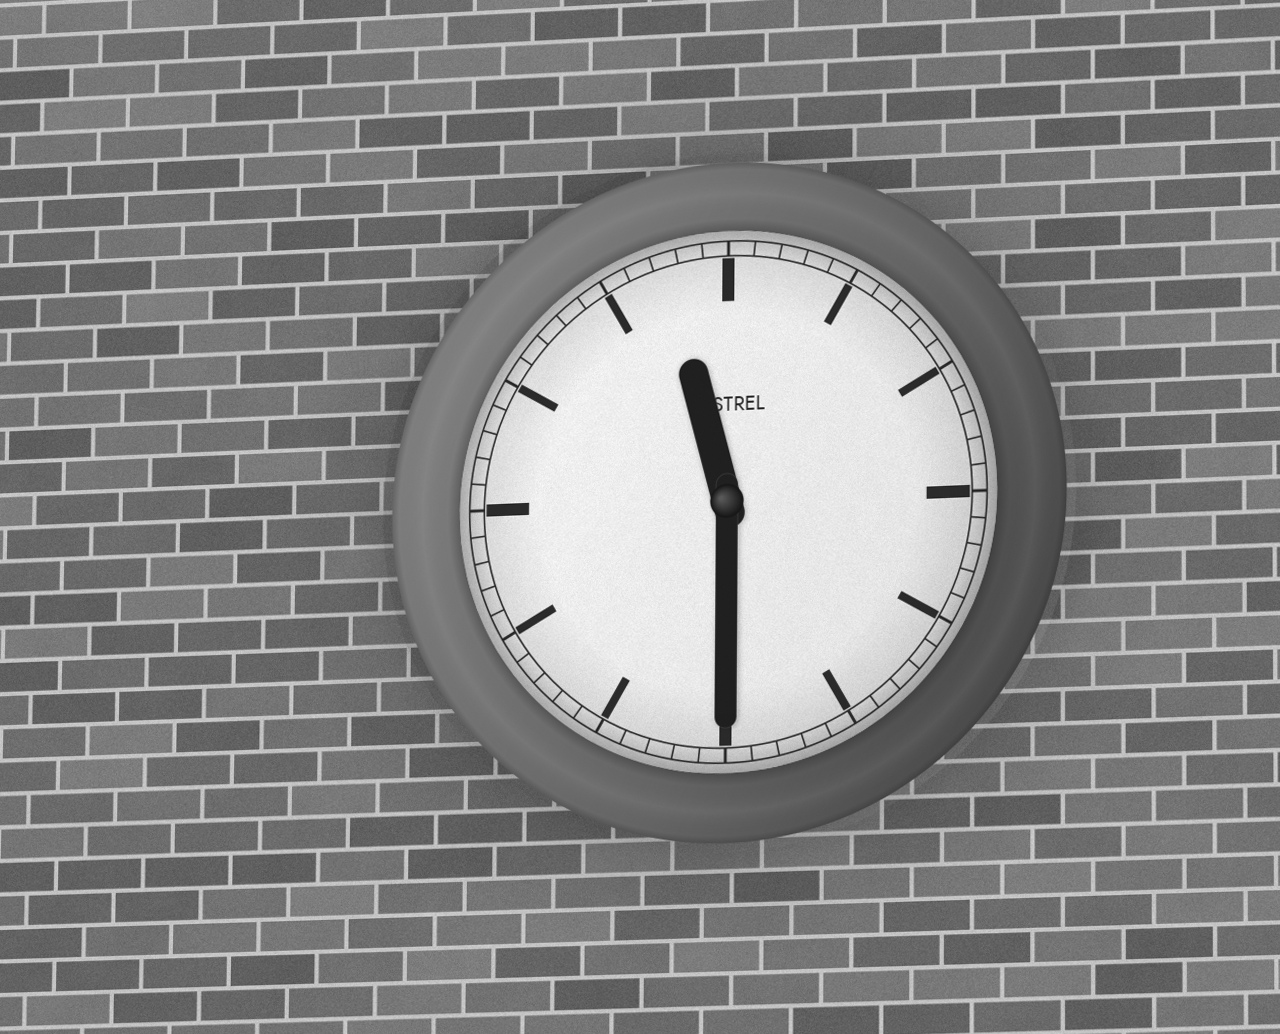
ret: {"hour": 11, "minute": 30}
